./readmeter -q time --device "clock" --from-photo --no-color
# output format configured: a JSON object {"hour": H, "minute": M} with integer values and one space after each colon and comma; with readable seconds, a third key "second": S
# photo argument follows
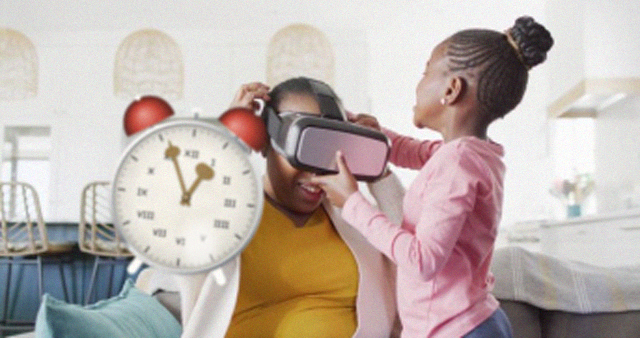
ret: {"hour": 12, "minute": 56}
